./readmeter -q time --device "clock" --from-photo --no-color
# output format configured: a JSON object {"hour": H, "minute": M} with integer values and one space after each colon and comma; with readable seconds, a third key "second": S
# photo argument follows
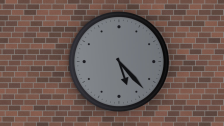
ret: {"hour": 5, "minute": 23}
